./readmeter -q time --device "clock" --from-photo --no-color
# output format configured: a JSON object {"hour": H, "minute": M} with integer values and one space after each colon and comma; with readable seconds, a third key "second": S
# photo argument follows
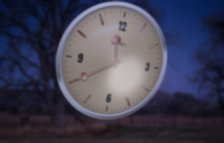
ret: {"hour": 11, "minute": 40}
